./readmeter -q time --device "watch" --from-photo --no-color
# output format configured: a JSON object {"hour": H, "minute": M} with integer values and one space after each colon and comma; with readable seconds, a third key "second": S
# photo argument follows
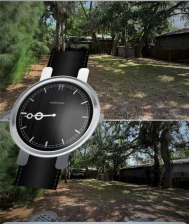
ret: {"hour": 8, "minute": 44}
